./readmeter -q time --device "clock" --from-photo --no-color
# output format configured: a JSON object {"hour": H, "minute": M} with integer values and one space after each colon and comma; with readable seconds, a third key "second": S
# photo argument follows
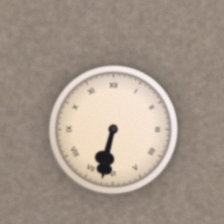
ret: {"hour": 6, "minute": 32}
